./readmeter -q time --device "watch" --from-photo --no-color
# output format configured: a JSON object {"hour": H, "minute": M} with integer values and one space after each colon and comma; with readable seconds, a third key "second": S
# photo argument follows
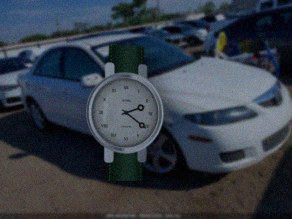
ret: {"hour": 2, "minute": 21}
